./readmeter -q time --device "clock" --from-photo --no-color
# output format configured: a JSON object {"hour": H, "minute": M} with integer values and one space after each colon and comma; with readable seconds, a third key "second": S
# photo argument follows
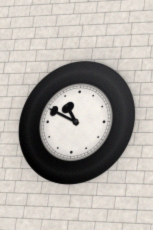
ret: {"hour": 10, "minute": 49}
